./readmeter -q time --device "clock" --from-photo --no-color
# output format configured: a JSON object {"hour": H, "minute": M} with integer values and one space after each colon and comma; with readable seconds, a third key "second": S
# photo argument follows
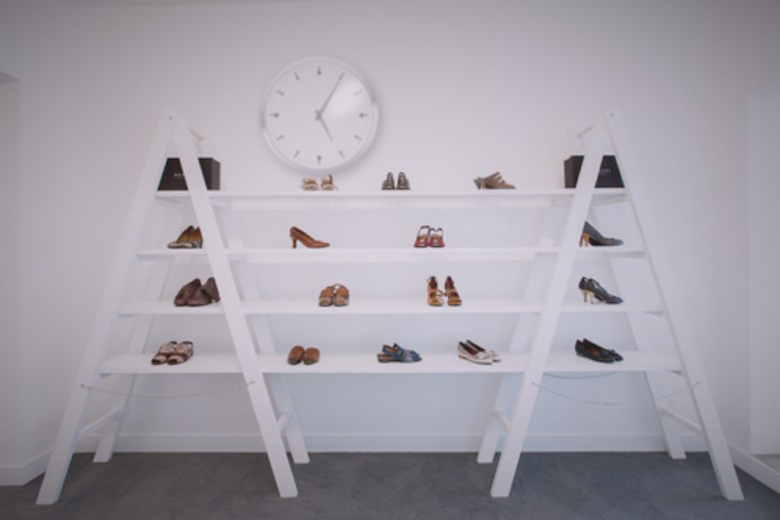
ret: {"hour": 5, "minute": 5}
